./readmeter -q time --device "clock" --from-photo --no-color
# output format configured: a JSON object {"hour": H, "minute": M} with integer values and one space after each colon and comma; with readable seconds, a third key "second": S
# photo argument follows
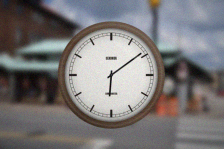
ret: {"hour": 6, "minute": 9}
